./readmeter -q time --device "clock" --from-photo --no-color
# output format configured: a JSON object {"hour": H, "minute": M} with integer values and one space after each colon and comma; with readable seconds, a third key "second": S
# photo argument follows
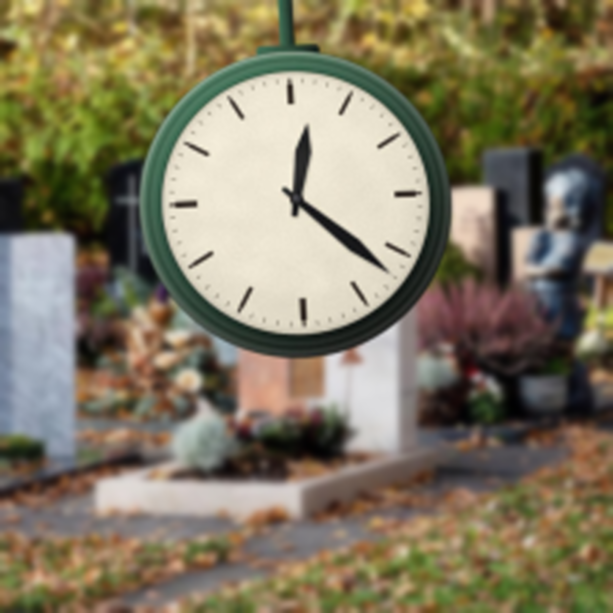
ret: {"hour": 12, "minute": 22}
